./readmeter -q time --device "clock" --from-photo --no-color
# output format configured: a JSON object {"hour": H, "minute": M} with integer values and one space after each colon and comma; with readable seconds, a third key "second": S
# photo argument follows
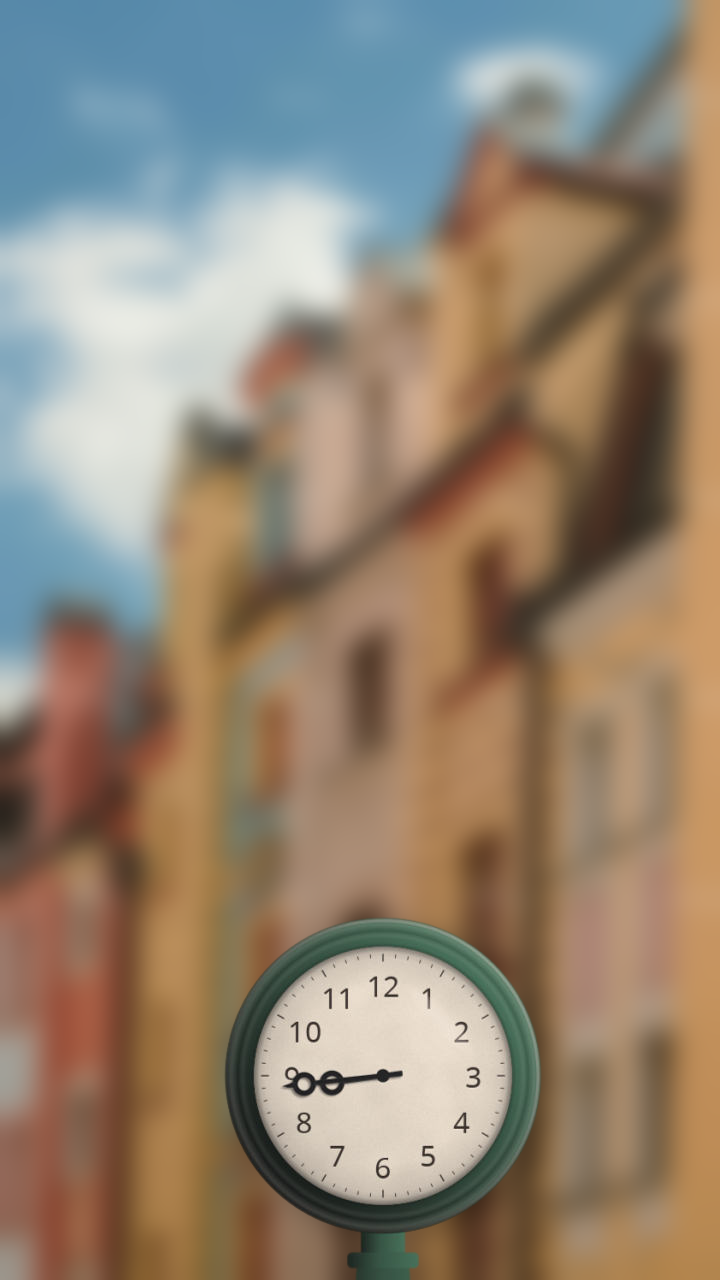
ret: {"hour": 8, "minute": 44}
